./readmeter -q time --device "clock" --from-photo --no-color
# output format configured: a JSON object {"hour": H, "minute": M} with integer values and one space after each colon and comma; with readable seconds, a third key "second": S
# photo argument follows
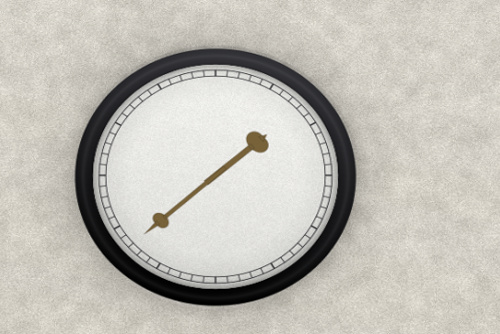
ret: {"hour": 1, "minute": 38}
